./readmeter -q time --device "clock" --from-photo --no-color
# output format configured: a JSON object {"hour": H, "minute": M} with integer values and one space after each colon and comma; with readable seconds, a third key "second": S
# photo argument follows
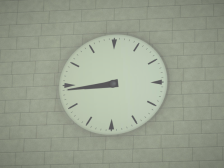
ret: {"hour": 8, "minute": 44}
